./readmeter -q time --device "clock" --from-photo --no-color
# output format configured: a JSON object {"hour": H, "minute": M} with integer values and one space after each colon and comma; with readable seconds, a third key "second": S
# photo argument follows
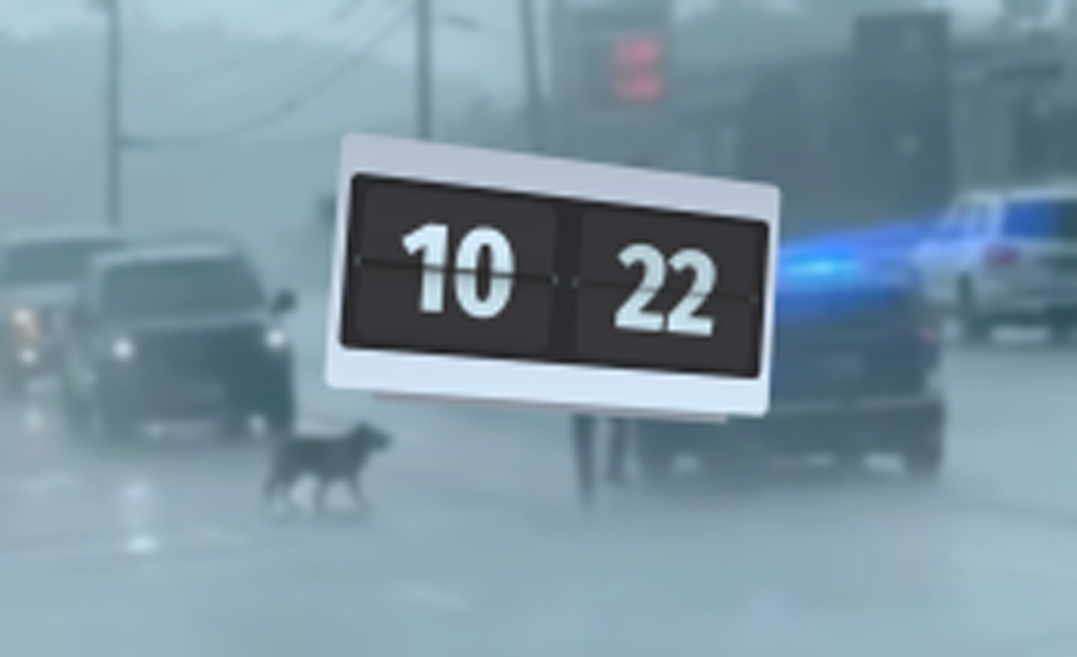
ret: {"hour": 10, "minute": 22}
